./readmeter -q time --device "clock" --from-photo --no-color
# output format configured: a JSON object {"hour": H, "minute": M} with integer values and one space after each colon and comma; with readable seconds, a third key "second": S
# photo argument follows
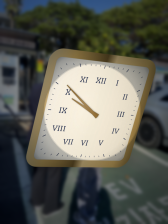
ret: {"hour": 9, "minute": 51}
